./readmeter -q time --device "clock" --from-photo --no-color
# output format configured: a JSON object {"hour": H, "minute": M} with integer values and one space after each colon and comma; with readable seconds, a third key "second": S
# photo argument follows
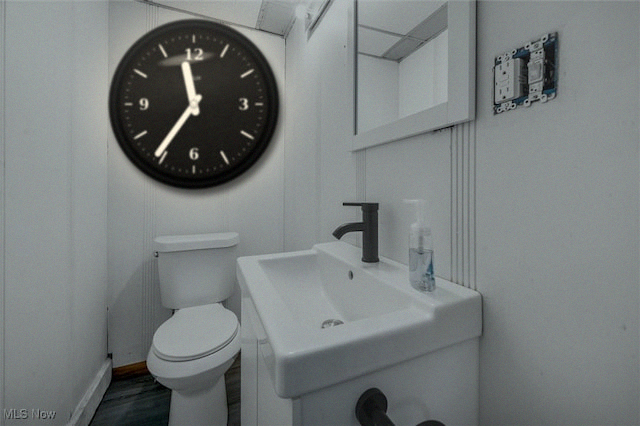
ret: {"hour": 11, "minute": 36}
